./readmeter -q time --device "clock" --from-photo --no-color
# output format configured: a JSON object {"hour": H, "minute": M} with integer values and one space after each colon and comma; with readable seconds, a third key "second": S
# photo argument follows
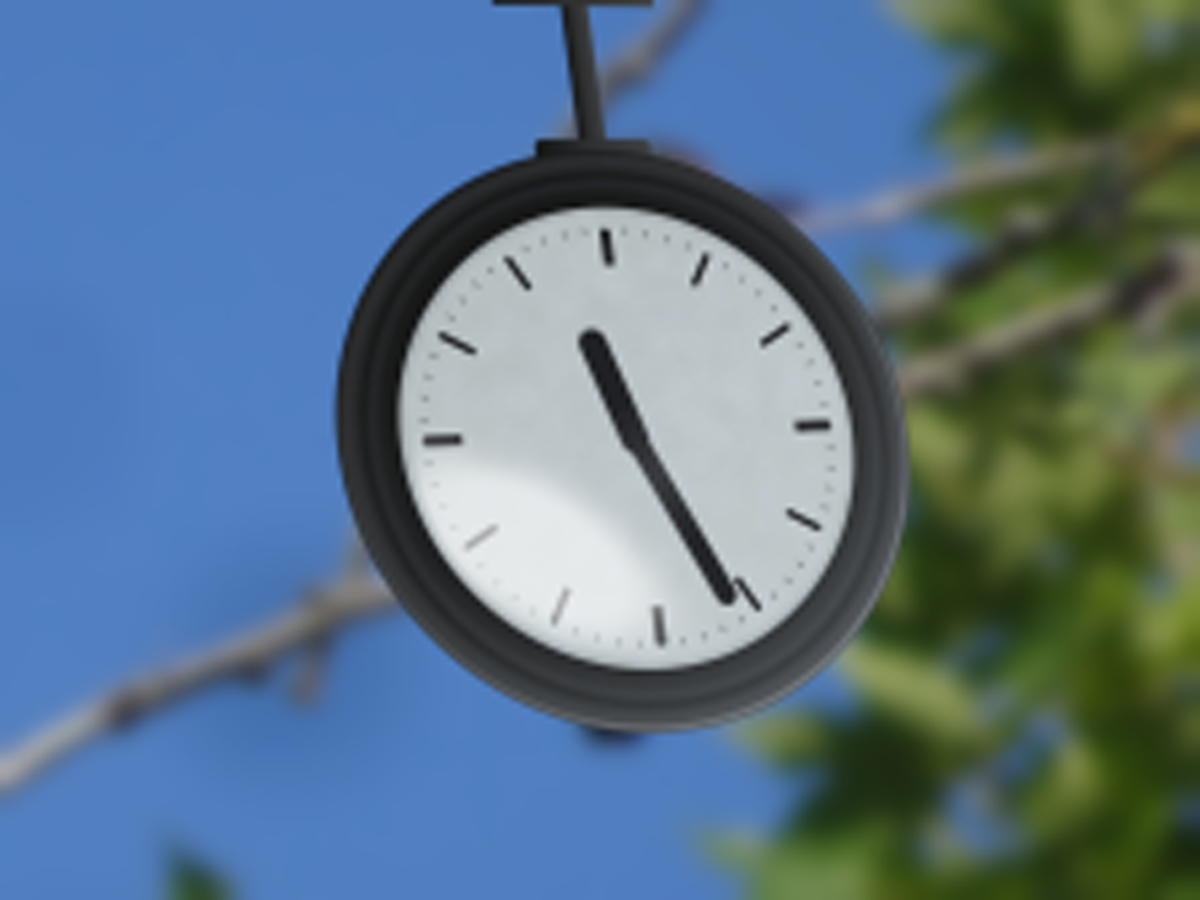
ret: {"hour": 11, "minute": 26}
